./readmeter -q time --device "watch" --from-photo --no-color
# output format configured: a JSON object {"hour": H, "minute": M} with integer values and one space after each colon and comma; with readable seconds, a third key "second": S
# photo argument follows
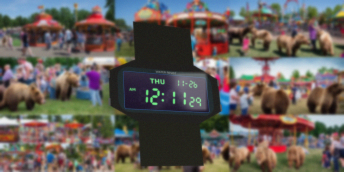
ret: {"hour": 12, "minute": 11, "second": 29}
